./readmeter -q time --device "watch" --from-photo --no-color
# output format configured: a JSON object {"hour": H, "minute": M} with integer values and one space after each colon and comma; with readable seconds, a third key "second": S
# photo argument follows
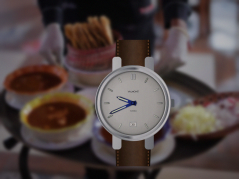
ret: {"hour": 9, "minute": 41}
